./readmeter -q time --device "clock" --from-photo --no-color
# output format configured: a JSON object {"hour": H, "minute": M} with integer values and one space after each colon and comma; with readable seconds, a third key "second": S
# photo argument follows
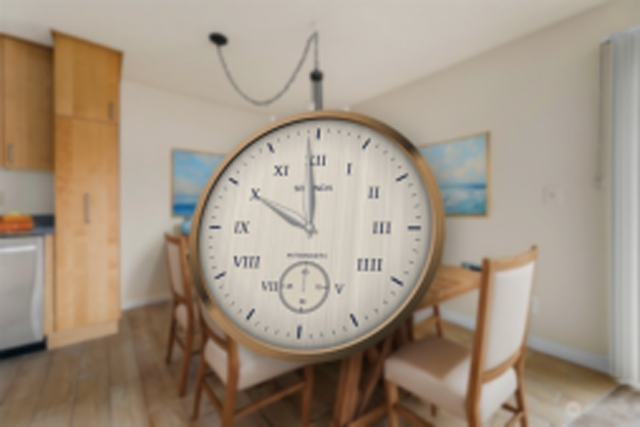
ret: {"hour": 9, "minute": 59}
